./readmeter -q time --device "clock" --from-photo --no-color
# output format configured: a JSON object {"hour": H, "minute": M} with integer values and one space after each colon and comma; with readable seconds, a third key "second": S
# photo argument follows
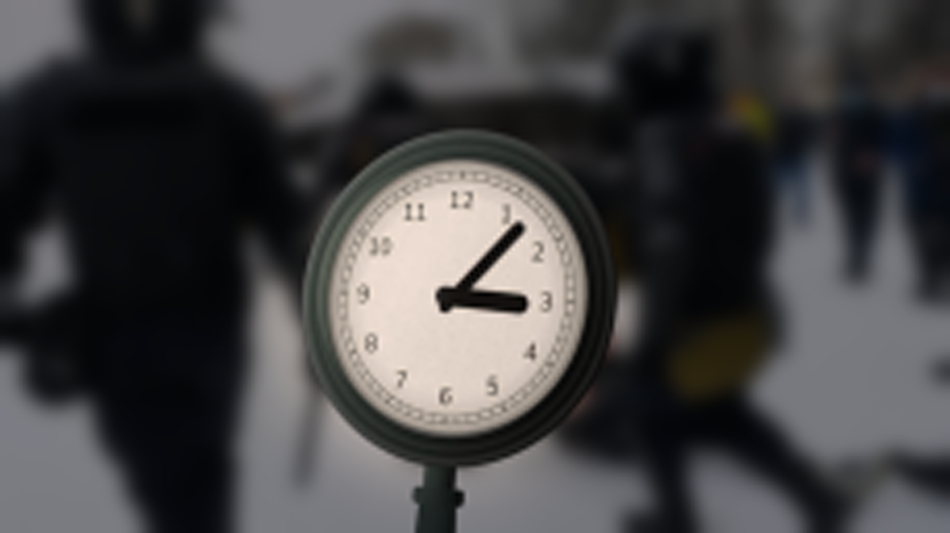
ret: {"hour": 3, "minute": 7}
